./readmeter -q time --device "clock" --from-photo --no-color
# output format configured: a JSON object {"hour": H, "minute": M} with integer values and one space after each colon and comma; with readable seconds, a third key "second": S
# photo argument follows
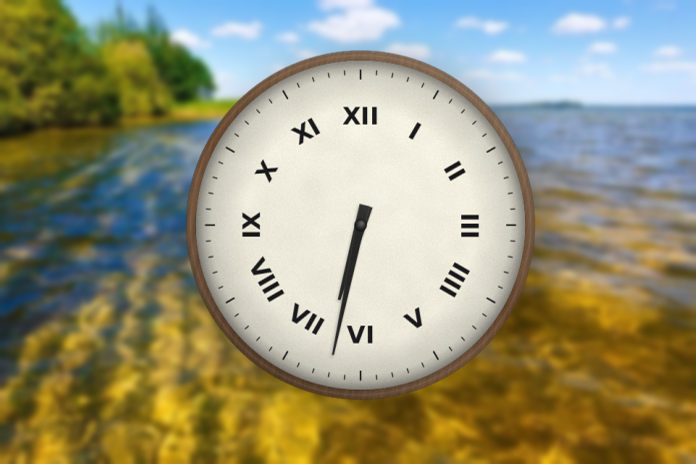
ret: {"hour": 6, "minute": 32}
